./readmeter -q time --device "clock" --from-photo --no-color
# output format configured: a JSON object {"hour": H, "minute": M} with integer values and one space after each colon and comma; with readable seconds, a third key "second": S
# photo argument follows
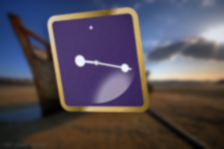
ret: {"hour": 9, "minute": 17}
